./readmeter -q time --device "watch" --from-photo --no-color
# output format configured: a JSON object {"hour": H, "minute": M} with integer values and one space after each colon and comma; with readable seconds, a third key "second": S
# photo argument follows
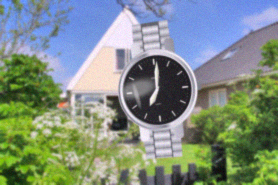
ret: {"hour": 7, "minute": 1}
